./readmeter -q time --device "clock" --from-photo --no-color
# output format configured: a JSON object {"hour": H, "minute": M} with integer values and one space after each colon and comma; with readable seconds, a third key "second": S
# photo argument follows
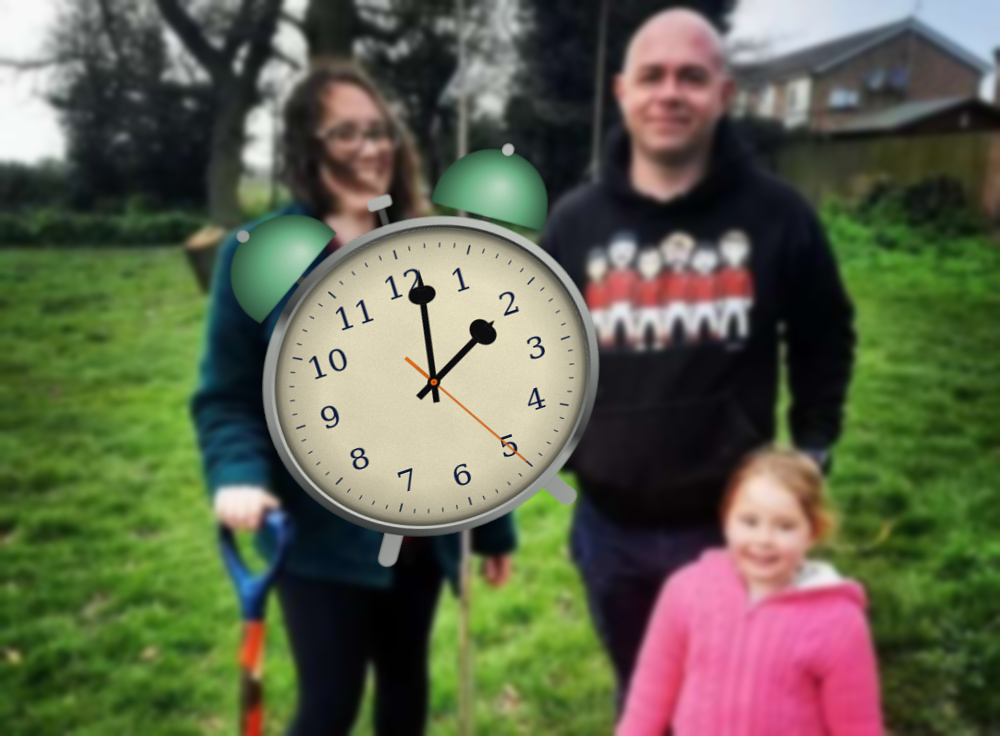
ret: {"hour": 2, "minute": 1, "second": 25}
